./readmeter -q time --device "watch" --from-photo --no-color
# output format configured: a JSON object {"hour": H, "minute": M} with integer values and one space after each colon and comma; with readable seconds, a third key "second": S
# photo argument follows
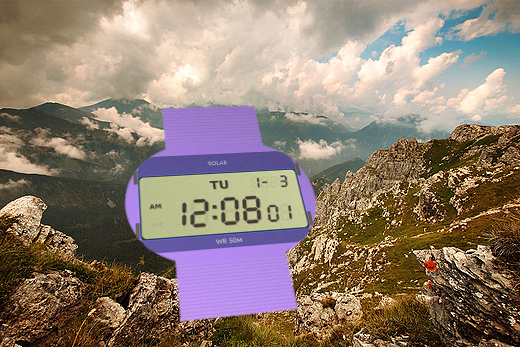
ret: {"hour": 12, "minute": 8, "second": 1}
